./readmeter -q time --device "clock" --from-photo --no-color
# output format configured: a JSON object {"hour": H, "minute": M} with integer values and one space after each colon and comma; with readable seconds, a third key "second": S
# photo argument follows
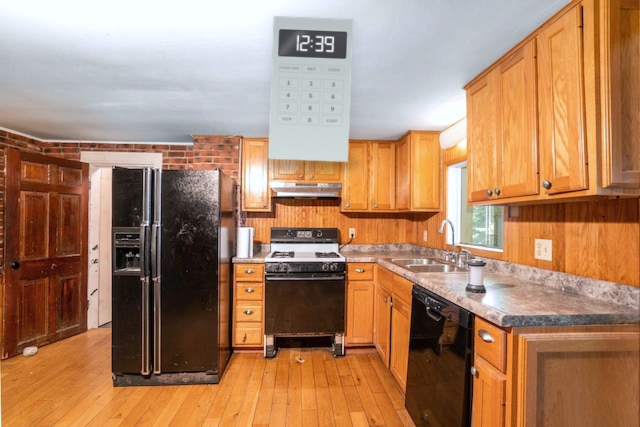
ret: {"hour": 12, "minute": 39}
